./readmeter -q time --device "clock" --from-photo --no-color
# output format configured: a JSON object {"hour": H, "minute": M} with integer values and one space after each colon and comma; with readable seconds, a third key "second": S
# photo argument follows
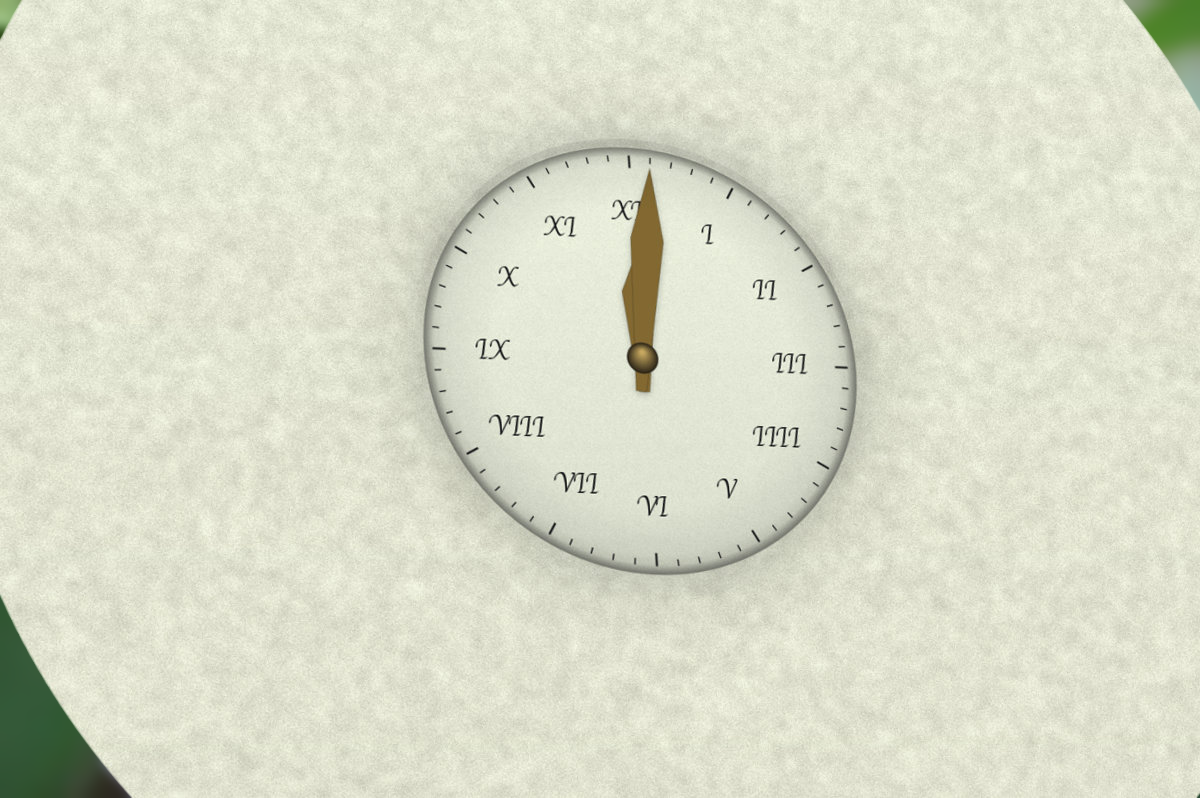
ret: {"hour": 12, "minute": 1}
